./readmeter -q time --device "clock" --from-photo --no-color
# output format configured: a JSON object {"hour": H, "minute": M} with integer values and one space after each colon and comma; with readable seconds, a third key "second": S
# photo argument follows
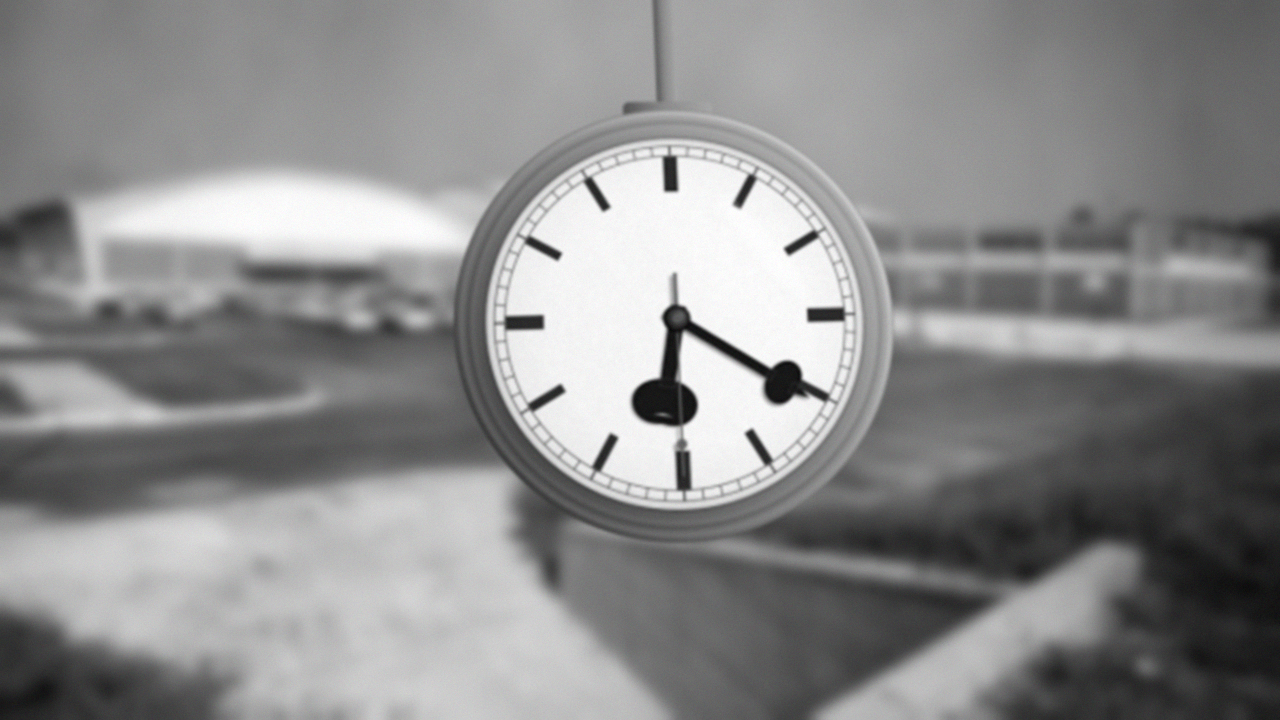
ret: {"hour": 6, "minute": 20, "second": 30}
